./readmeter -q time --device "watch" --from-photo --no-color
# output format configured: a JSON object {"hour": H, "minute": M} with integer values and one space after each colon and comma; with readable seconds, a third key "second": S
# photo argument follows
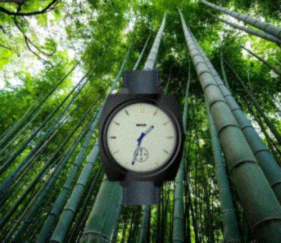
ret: {"hour": 1, "minute": 33}
